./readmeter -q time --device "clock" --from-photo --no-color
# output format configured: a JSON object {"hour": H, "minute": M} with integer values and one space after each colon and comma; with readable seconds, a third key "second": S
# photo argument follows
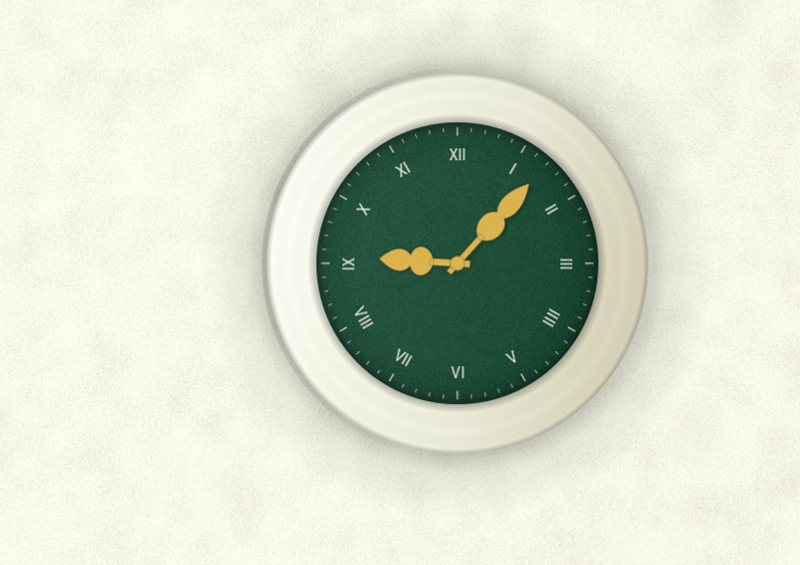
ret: {"hour": 9, "minute": 7}
